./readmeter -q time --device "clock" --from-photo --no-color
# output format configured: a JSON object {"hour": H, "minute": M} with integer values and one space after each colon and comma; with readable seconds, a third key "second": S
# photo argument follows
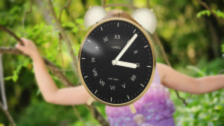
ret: {"hour": 3, "minute": 6}
